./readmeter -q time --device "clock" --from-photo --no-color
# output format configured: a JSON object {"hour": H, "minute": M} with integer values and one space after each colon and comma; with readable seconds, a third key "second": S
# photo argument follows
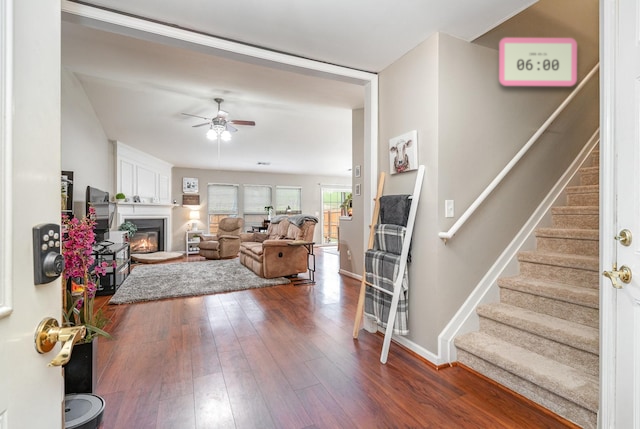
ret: {"hour": 6, "minute": 0}
